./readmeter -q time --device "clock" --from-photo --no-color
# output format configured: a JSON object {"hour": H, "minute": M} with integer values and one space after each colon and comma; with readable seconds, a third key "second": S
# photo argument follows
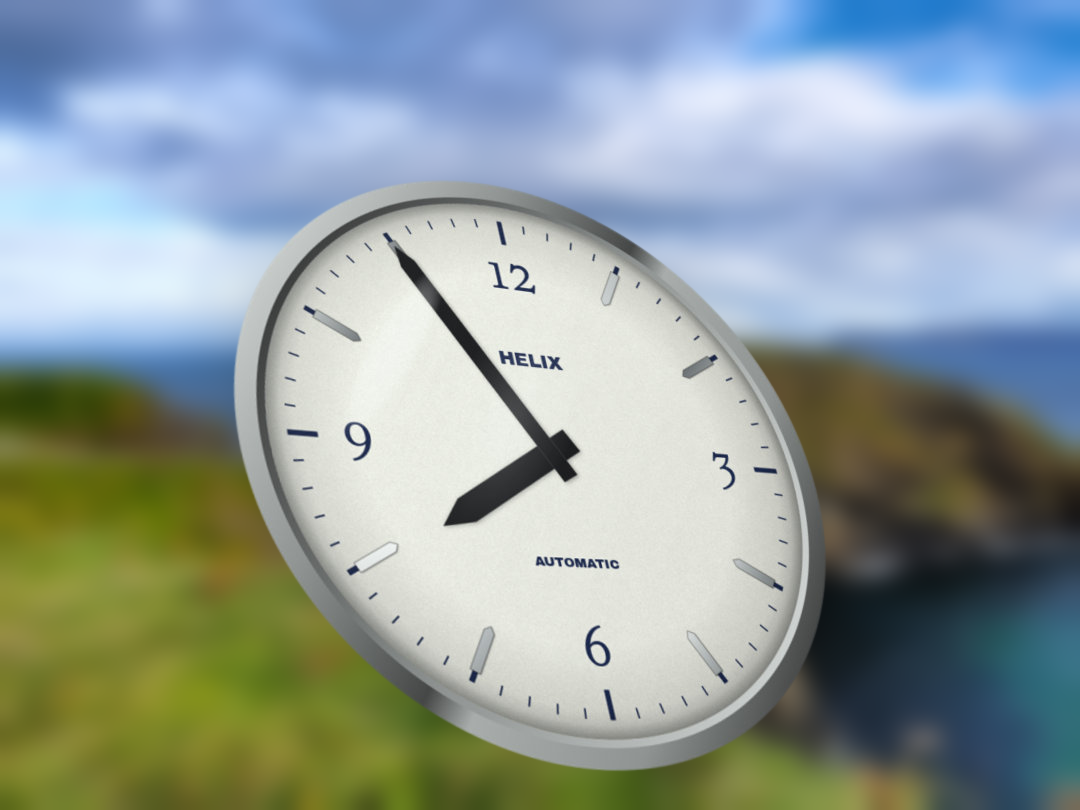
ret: {"hour": 7, "minute": 55}
